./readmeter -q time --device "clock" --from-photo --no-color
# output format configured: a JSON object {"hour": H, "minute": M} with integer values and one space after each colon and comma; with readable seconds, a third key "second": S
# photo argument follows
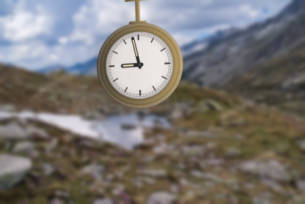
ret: {"hour": 8, "minute": 58}
